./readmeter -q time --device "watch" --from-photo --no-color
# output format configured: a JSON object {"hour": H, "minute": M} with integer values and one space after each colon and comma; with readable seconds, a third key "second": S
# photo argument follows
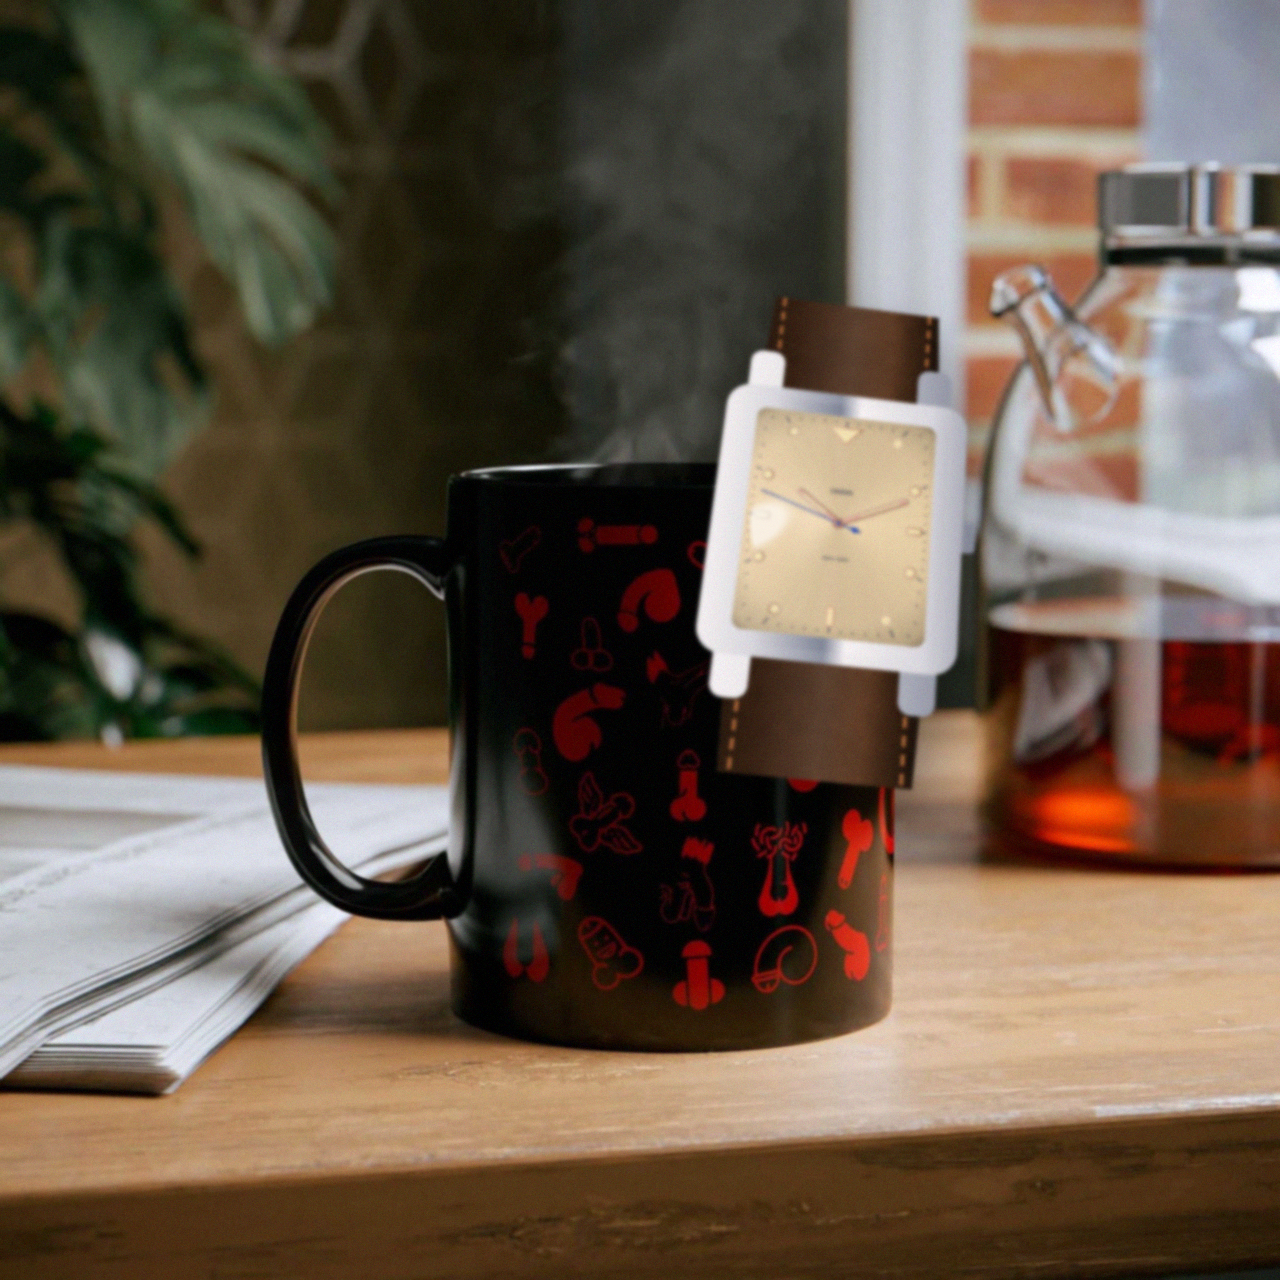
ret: {"hour": 10, "minute": 10, "second": 48}
